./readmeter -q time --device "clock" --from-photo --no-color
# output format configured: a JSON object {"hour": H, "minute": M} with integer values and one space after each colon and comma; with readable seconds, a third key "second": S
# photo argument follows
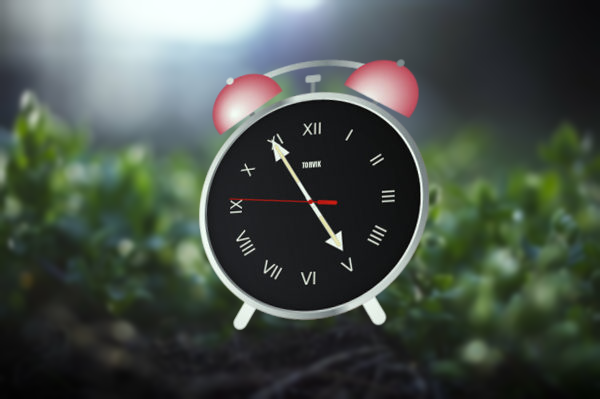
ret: {"hour": 4, "minute": 54, "second": 46}
